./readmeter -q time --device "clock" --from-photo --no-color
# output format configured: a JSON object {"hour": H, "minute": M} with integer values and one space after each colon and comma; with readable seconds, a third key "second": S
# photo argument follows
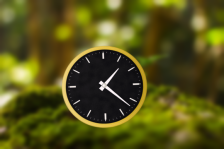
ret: {"hour": 1, "minute": 22}
